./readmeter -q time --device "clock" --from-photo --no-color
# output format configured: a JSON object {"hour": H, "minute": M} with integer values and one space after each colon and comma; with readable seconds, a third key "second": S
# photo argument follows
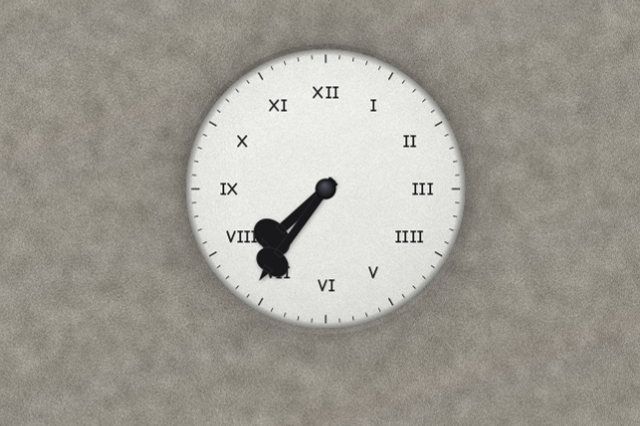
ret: {"hour": 7, "minute": 36}
